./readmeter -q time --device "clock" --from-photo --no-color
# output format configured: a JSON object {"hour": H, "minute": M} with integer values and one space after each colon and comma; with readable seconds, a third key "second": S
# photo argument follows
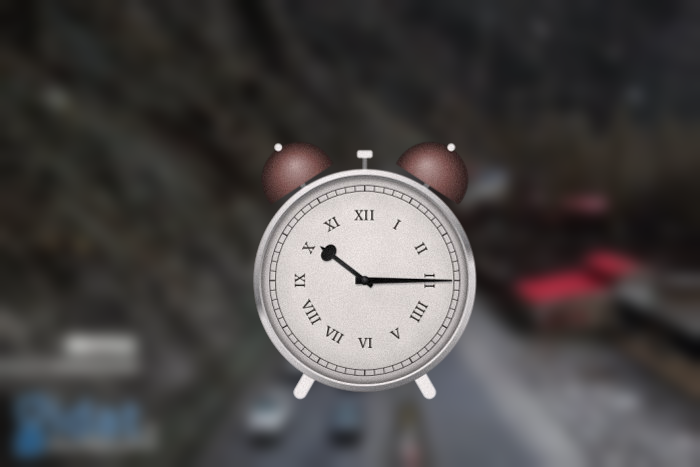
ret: {"hour": 10, "minute": 15}
